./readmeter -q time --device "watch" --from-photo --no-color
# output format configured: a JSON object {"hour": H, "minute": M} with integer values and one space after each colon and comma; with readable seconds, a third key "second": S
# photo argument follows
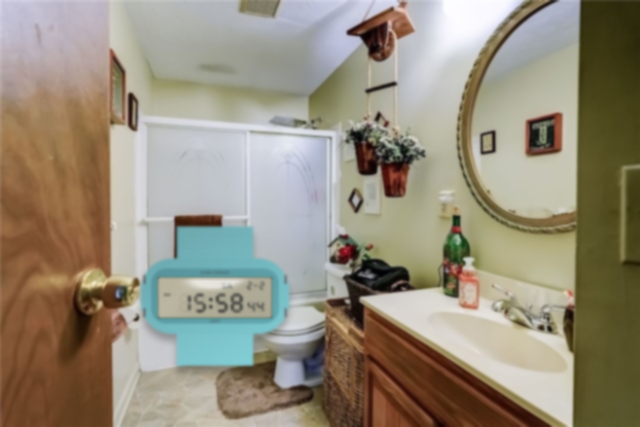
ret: {"hour": 15, "minute": 58}
